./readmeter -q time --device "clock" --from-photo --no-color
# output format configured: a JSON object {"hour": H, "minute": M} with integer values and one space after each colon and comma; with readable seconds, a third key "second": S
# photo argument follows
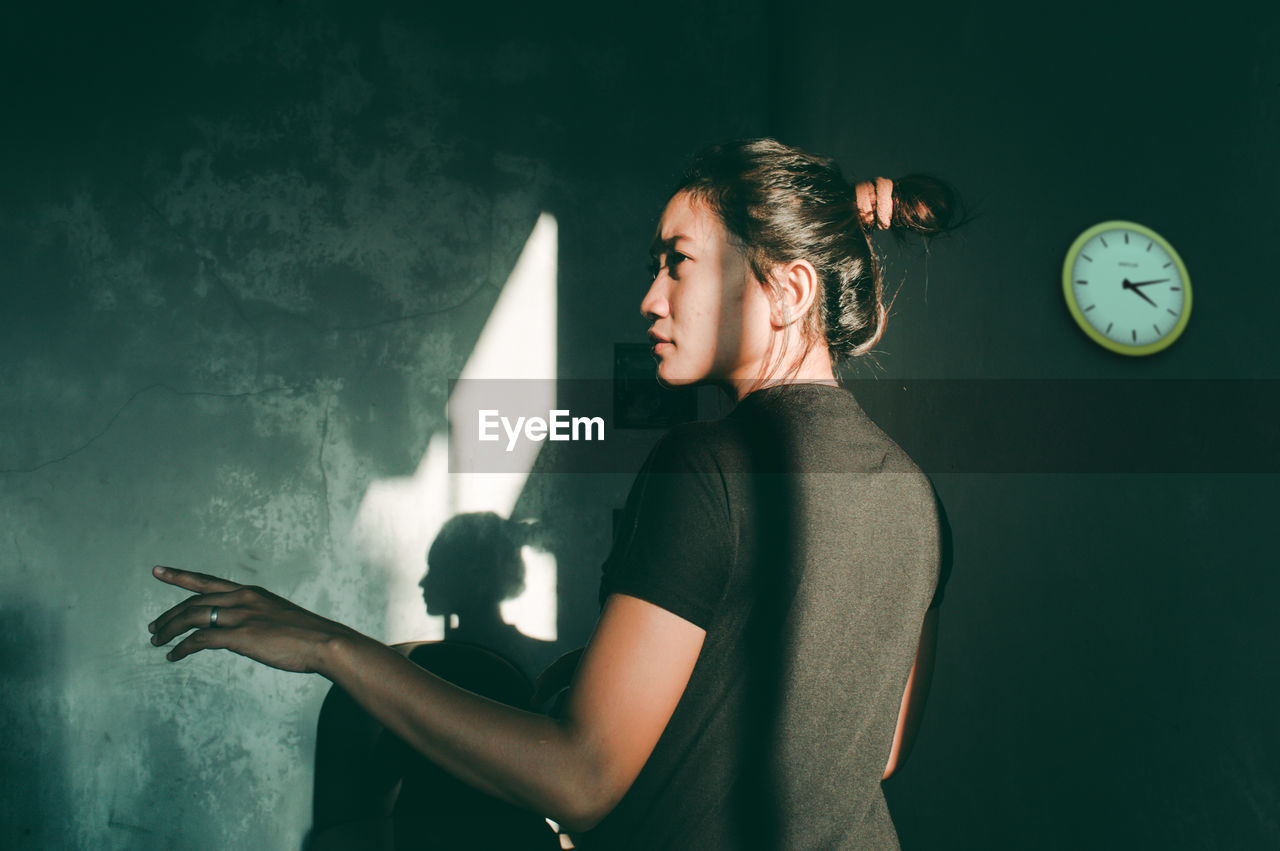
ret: {"hour": 4, "minute": 13}
